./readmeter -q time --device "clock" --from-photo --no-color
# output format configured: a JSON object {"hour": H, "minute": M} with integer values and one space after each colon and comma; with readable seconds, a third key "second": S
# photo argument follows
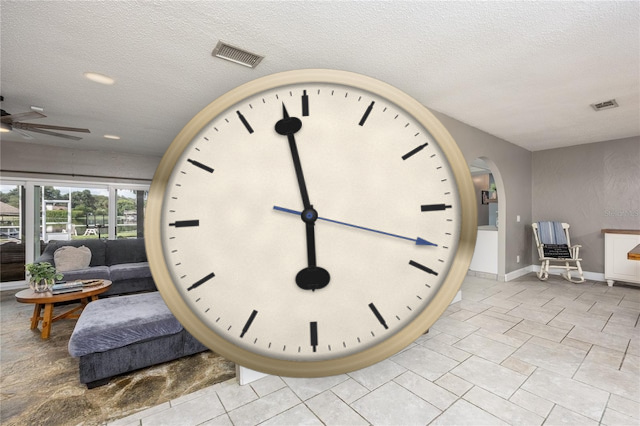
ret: {"hour": 5, "minute": 58, "second": 18}
